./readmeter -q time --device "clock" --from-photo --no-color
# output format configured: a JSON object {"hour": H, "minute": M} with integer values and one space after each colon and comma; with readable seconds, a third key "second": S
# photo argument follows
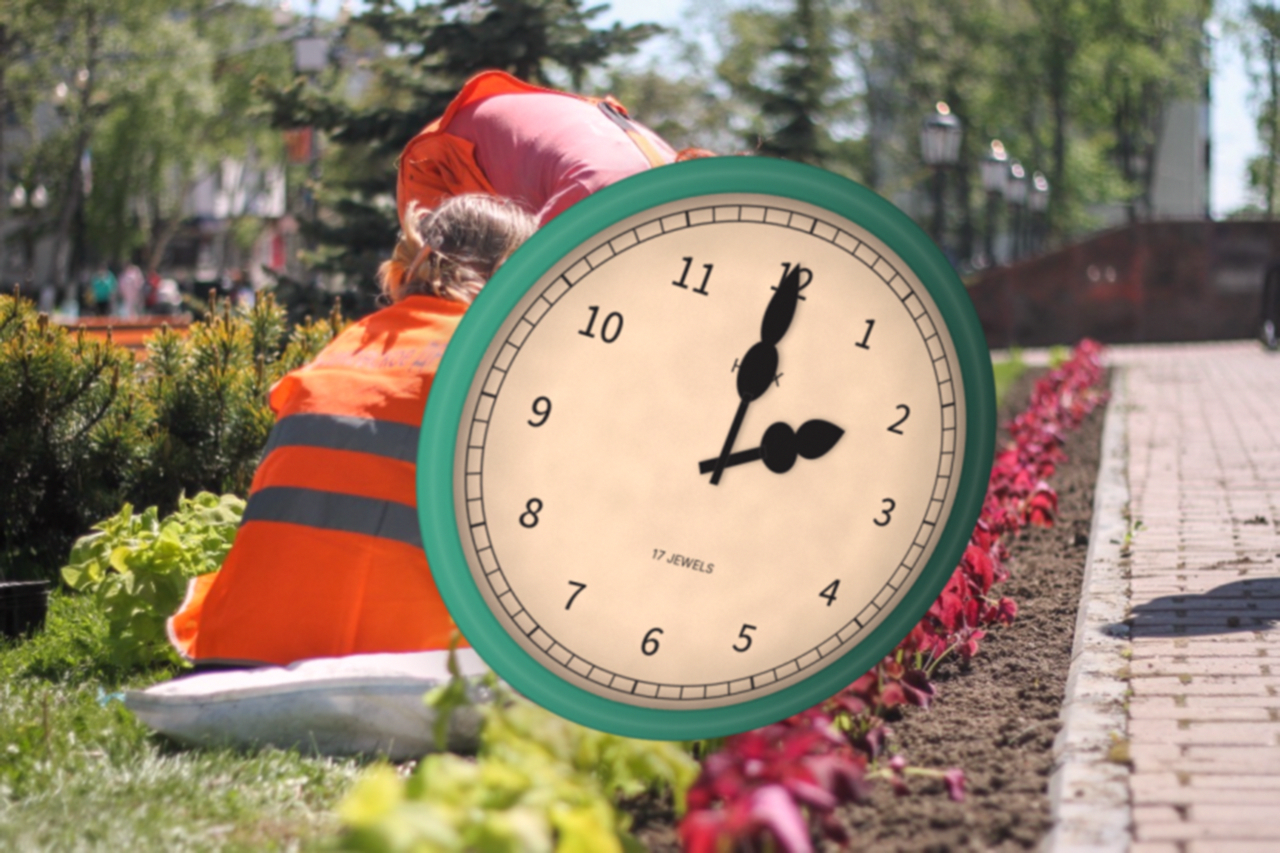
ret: {"hour": 2, "minute": 0}
